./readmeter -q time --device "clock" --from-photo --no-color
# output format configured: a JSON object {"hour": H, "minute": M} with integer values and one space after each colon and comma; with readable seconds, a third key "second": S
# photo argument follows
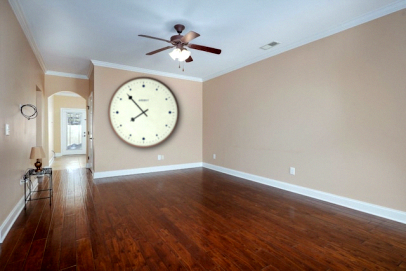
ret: {"hour": 7, "minute": 53}
